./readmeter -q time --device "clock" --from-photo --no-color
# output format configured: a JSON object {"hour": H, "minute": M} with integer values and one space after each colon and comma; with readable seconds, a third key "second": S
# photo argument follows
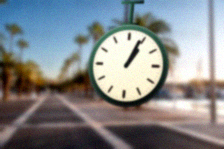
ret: {"hour": 1, "minute": 4}
